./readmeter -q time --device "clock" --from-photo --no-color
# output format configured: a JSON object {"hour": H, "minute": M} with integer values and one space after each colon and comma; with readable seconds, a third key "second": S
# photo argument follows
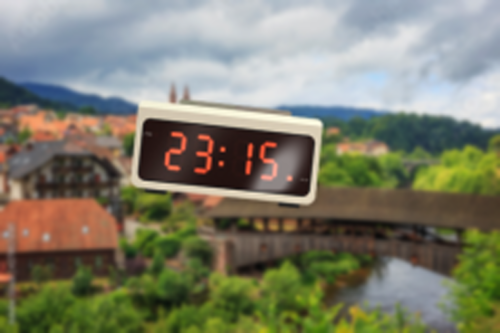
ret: {"hour": 23, "minute": 15}
